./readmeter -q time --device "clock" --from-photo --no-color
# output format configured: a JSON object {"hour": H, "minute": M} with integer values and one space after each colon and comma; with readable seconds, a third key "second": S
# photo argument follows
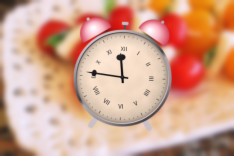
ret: {"hour": 11, "minute": 46}
